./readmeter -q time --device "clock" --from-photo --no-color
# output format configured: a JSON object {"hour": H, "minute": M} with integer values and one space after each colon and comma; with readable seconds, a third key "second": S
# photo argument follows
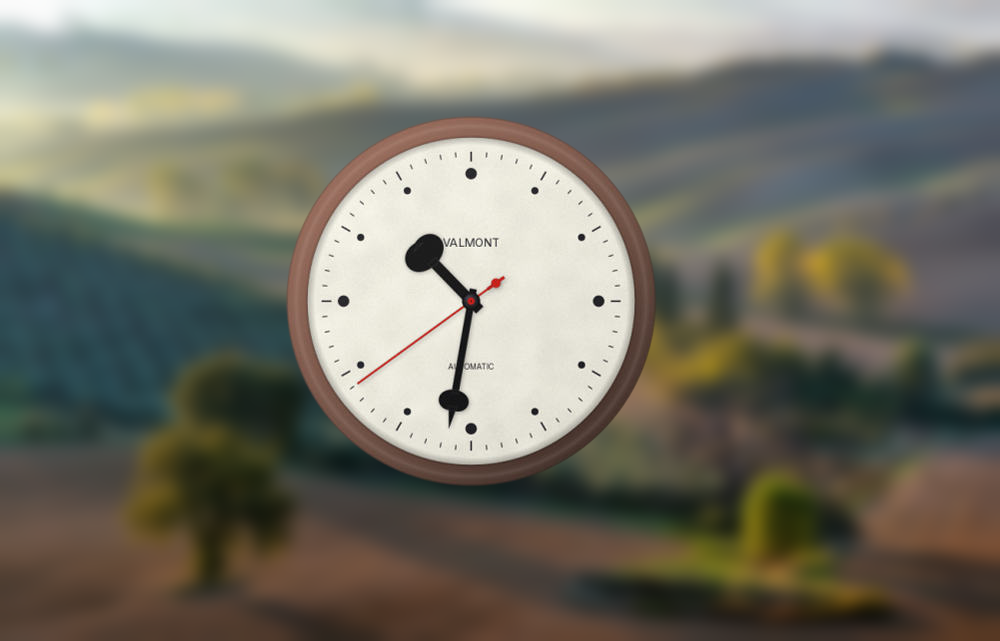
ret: {"hour": 10, "minute": 31, "second": 39}
